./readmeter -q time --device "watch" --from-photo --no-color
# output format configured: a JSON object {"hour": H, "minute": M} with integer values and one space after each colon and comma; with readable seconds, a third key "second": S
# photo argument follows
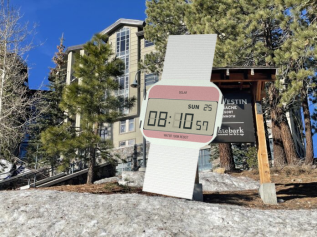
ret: {"hour": 8, "minute": 10, "second": 57}
